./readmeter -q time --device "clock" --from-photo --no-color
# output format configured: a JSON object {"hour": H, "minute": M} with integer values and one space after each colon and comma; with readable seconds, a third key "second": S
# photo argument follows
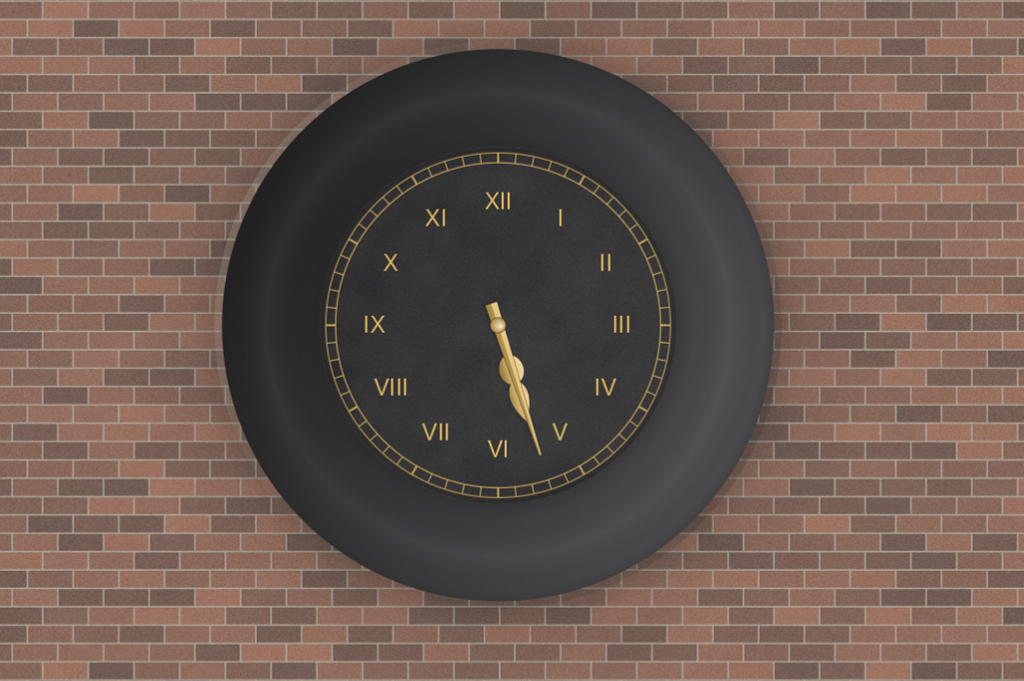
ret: {"hour": 5, "minute": 27}
